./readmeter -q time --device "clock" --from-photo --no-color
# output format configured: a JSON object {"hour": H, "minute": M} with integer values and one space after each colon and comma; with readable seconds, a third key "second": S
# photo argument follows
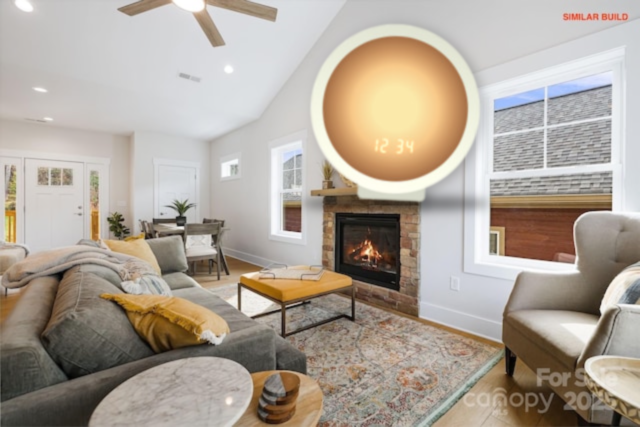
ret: {"hour": 12, "minute": 34}
